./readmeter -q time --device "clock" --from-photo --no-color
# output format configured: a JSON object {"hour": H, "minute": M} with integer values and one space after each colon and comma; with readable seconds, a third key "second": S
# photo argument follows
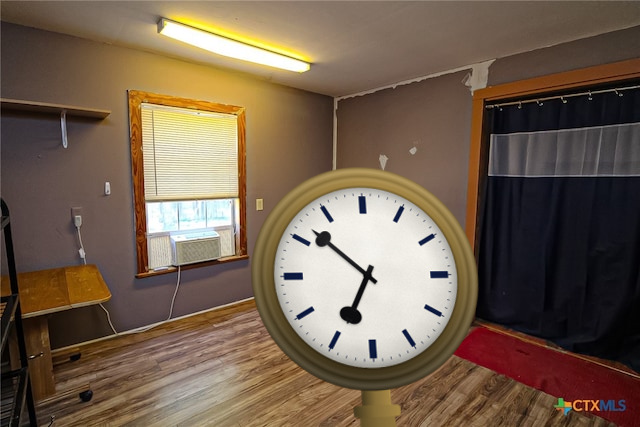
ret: {"hour": 6, "minute": 52}
